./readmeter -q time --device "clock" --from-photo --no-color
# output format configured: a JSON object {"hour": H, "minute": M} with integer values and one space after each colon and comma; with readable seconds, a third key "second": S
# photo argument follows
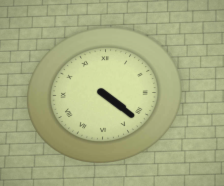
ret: {"hour": 4, "minute": 22}
